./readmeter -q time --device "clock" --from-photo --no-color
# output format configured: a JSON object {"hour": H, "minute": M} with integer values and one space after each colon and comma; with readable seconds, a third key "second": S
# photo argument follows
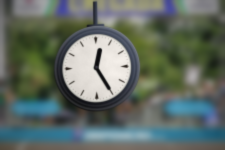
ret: {"hour": 12, "minute": 25}
